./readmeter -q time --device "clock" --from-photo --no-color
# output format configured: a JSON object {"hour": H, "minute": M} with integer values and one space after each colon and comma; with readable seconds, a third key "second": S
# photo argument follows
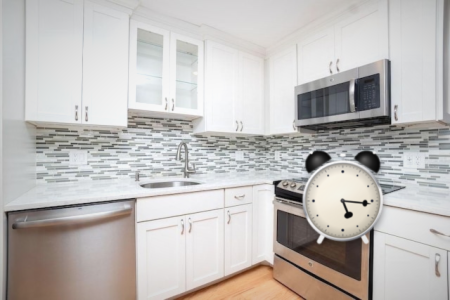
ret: {"hour": 5, "minute": 16}
